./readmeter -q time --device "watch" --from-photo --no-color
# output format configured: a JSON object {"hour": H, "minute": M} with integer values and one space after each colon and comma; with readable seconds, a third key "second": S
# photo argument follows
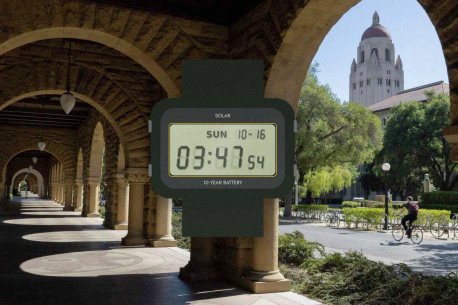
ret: {"hour": 3, "minute": 47, "second": 54}
